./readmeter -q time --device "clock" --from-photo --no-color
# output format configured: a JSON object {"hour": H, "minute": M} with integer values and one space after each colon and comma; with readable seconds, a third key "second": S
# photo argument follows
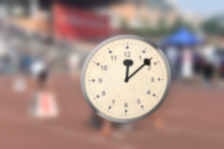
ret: {"hour": 12, "minute": 8}
